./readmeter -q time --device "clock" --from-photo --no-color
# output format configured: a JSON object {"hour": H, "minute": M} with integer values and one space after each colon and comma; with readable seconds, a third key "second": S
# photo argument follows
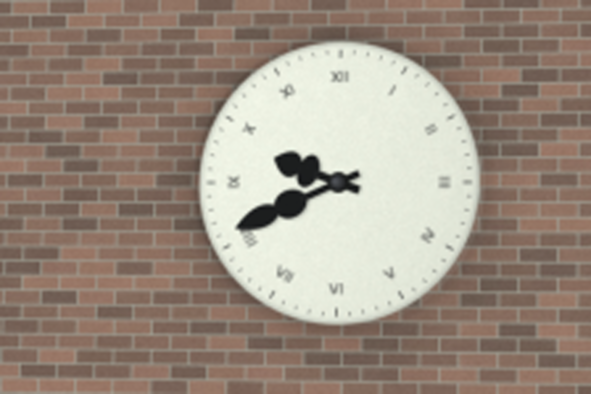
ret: {"hour": 9, "minute": 41}
